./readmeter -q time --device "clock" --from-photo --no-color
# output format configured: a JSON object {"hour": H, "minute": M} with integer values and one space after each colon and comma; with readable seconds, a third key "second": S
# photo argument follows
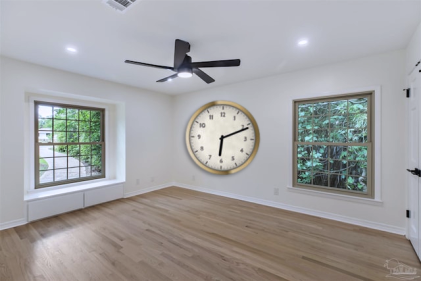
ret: {"hour": 6, "minute": 11}
